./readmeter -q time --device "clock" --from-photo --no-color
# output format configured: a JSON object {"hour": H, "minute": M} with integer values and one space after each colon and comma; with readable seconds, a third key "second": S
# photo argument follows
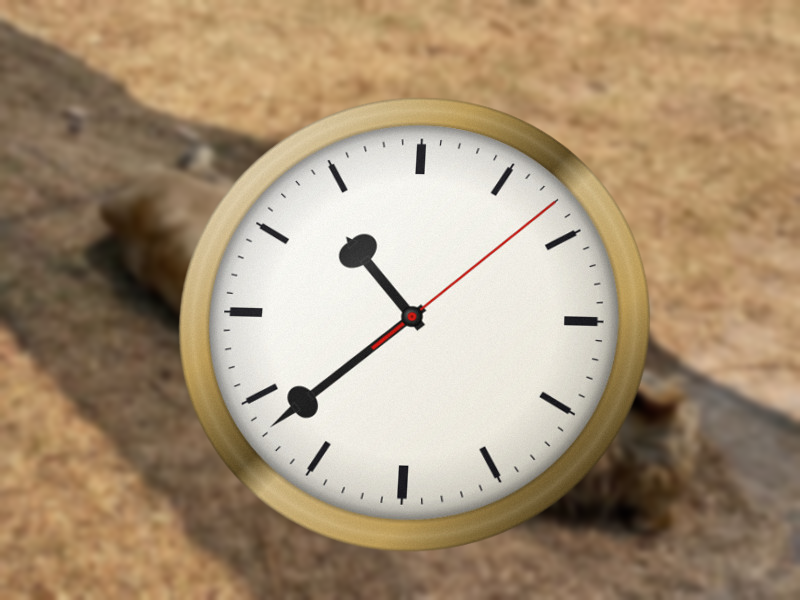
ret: {"hour": 10, "minute": 38, "second": 8}
